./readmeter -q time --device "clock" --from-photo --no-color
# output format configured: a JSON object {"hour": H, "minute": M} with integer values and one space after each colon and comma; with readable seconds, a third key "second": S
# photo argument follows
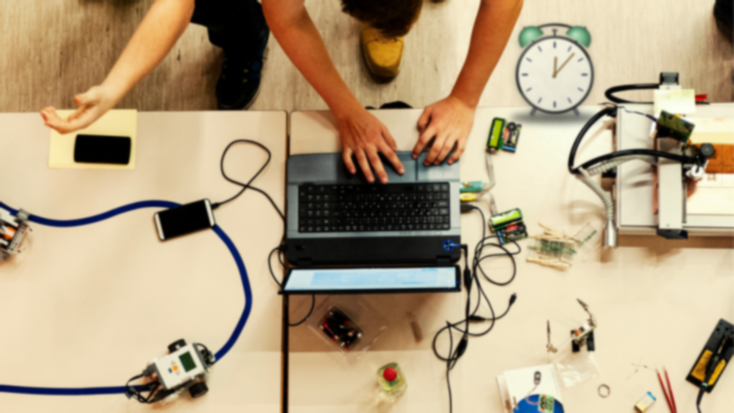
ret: {"hour": 12, "minute": 7}
